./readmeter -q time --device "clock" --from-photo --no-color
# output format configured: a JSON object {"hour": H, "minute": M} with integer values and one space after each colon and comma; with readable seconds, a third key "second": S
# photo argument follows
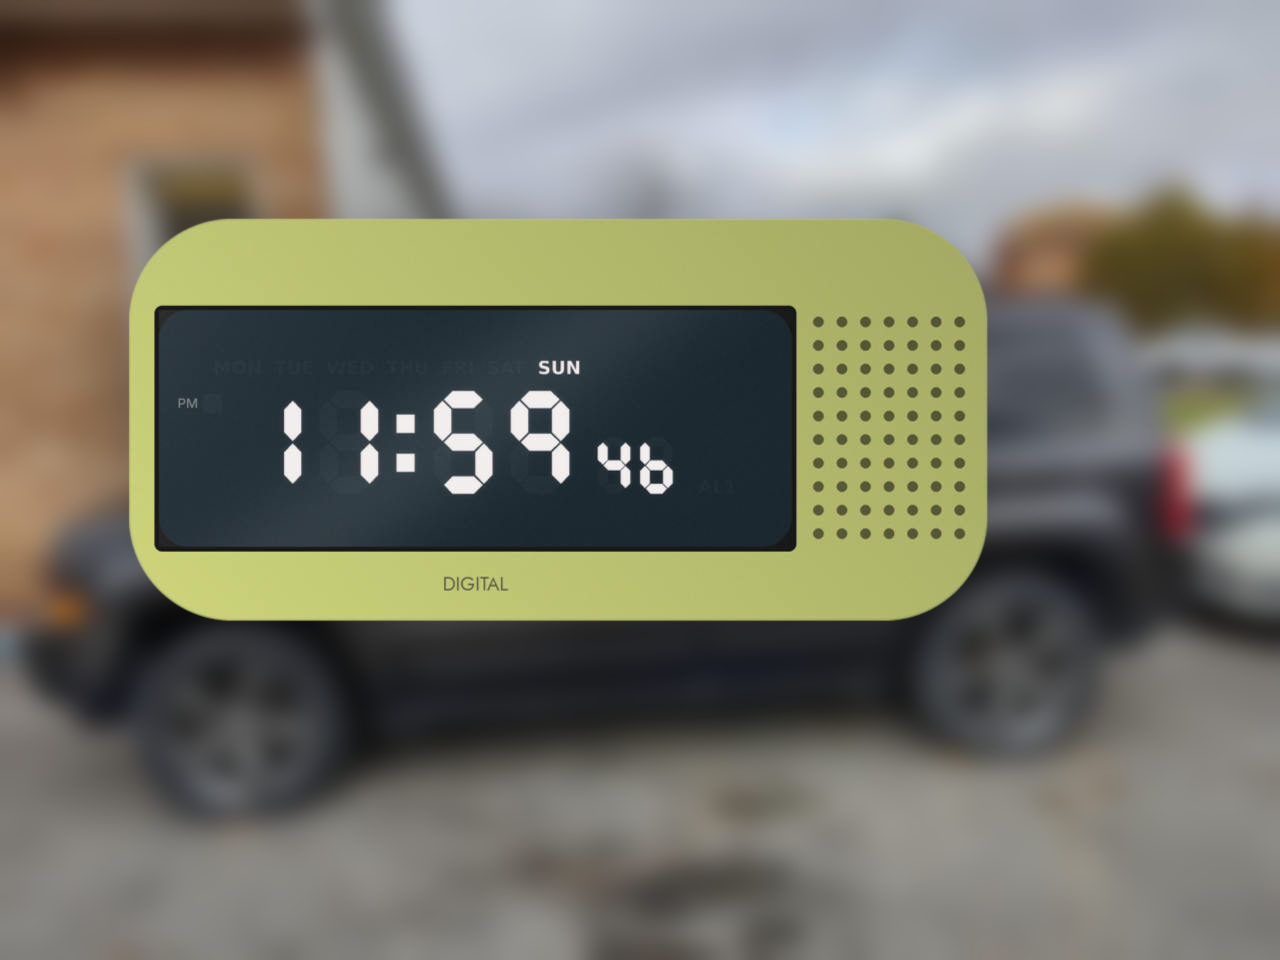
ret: {"hour": 11, "minute": 59, "second": 46}
